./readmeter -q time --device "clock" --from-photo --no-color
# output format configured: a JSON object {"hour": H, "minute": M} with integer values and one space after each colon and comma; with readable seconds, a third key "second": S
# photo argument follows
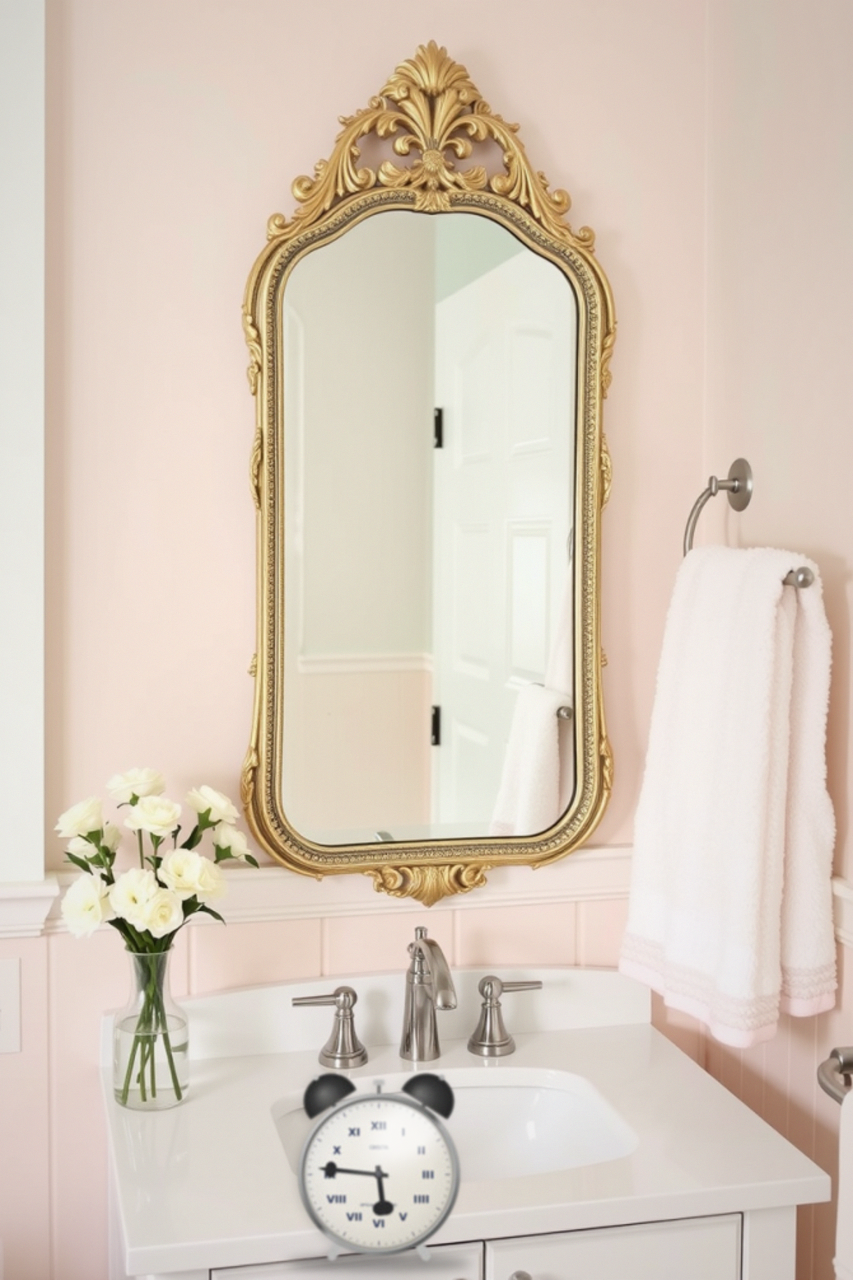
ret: {"hour": 5, "minute": 46}
